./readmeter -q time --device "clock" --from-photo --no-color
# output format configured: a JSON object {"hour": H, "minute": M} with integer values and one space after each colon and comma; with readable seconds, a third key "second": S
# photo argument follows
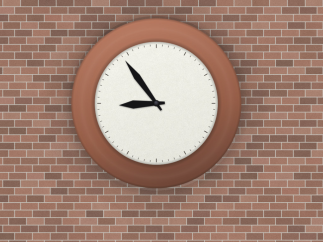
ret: {"hour": 8, "minute": 54}
